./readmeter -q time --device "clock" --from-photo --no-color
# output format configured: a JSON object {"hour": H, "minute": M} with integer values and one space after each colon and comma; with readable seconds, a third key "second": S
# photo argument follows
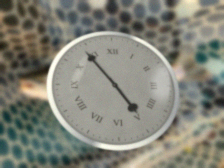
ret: {"hour": 4, "minute": 54}
